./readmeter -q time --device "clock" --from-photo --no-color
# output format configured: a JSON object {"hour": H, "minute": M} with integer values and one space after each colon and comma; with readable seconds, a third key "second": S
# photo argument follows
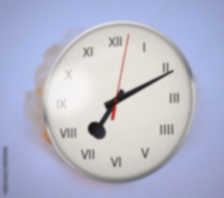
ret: {"hour": 7, "minute": 11, "second": 2}
